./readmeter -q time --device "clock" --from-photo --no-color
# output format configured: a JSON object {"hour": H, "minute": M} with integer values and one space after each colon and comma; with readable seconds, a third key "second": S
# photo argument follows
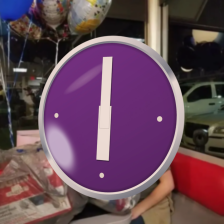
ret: {"hour": 6, "minute": 0}
